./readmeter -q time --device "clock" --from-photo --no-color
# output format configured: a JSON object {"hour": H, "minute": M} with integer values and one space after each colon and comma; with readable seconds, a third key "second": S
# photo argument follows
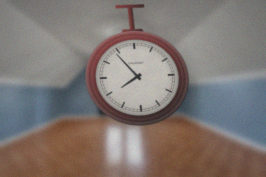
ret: {"hour": 7, "minute": 54}
